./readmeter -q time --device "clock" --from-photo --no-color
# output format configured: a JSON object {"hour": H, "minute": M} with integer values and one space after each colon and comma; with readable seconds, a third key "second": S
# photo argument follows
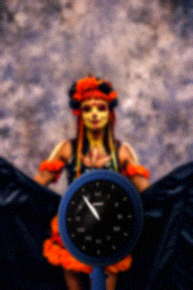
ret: {"hour": 10, "minute": 54}
